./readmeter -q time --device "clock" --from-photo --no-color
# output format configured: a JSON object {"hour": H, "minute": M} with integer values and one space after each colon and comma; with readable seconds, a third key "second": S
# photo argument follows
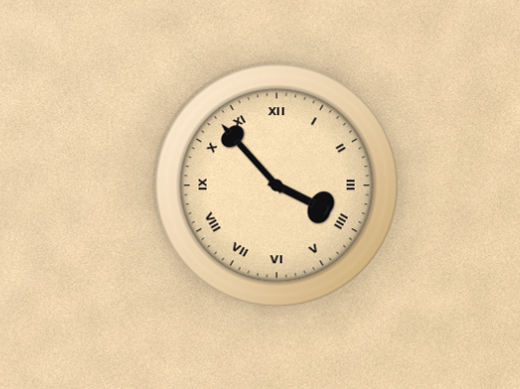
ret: {"hour": 3, "minute": 53}
